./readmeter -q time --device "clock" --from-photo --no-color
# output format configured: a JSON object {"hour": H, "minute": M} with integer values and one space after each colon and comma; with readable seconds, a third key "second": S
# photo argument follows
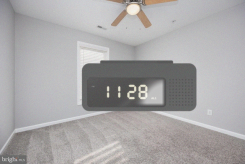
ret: {"hour": 11, "minute": 28}
